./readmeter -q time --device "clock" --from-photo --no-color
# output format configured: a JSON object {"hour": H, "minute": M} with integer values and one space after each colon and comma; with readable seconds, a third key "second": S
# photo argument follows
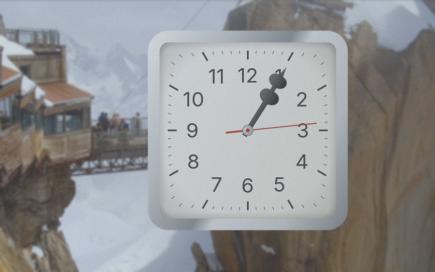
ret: {"hour": 1, "minute": 5, "second": 14}
